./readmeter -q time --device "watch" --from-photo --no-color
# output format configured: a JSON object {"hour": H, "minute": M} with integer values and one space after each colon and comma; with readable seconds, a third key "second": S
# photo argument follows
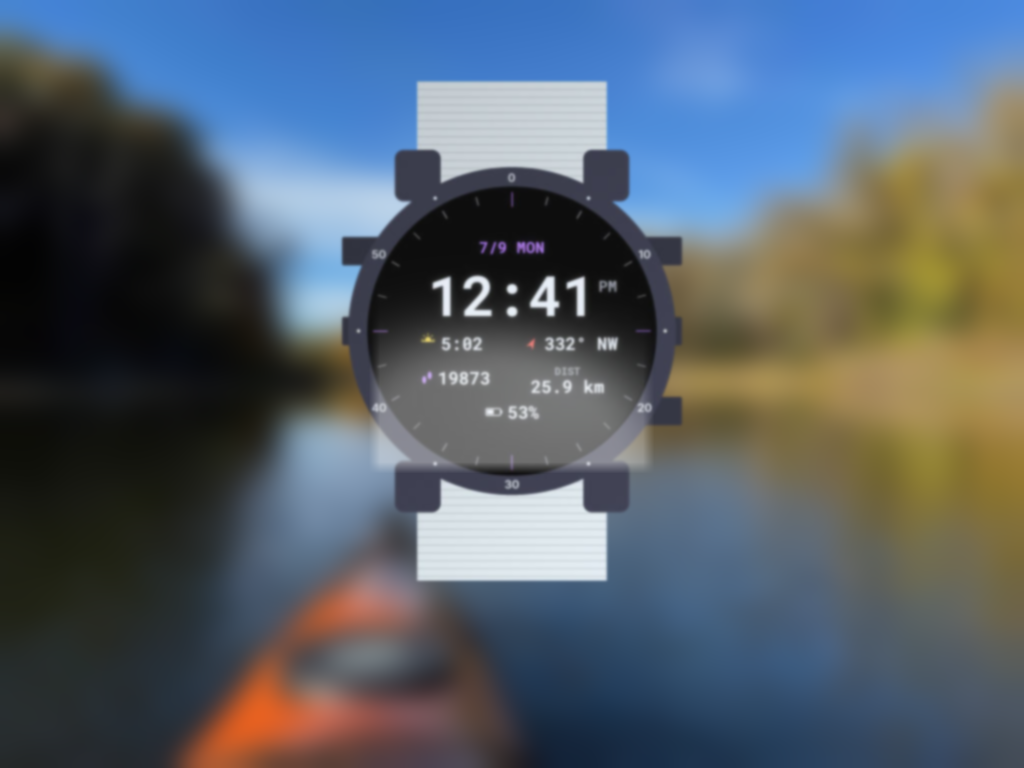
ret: {"hour": 12, "minute": 41}
